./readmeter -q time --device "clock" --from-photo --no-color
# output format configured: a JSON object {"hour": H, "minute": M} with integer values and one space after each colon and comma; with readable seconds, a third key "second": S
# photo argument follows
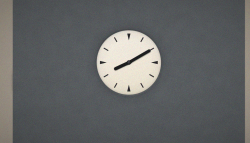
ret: {"hour": 8, "minute": 10}
